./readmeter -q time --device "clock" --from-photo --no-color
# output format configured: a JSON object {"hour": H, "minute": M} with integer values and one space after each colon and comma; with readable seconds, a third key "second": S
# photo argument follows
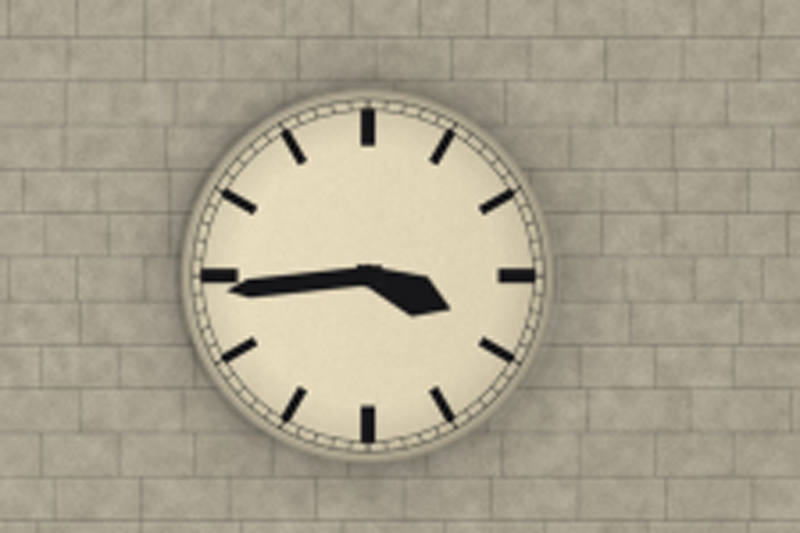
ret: {"hour": 3, "minute": 44}
